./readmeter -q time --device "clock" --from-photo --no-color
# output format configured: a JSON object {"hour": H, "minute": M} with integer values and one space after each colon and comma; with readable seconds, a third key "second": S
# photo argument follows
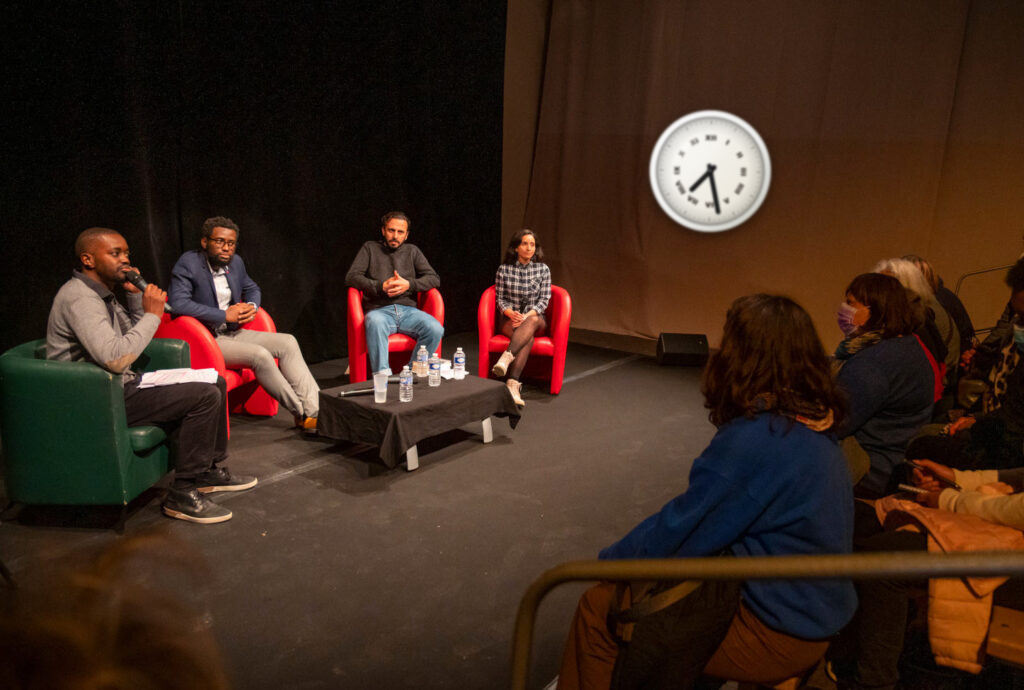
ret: {"hour": 7, "minute": 28}
